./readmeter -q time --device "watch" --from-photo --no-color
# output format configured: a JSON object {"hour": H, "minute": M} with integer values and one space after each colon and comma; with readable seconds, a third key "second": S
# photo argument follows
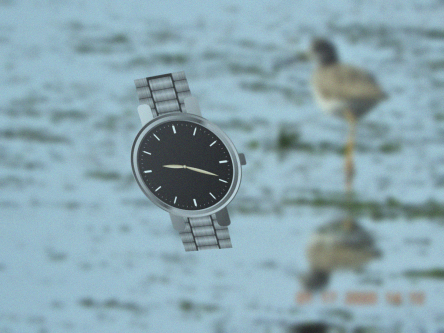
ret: {"hour": 9, "minute": 19}
